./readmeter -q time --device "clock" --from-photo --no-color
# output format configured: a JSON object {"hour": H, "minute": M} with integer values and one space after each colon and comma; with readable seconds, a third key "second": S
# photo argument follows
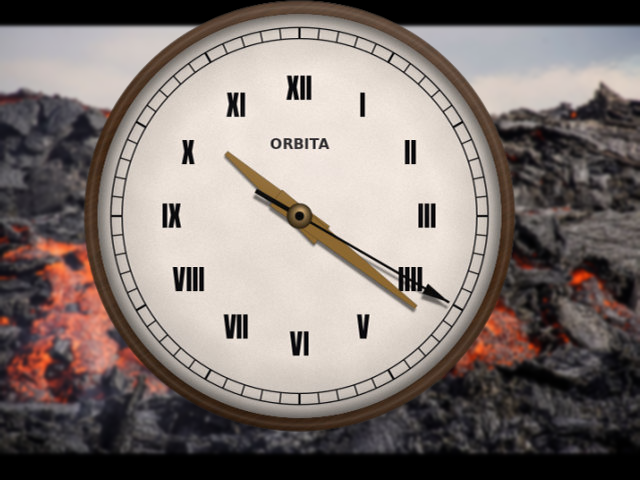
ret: {"hour": 10, "minute": 21, "second": 20}
